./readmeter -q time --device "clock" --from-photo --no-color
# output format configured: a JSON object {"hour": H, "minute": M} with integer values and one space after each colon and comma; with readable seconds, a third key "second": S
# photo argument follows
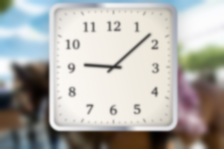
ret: {"hour": 9, "minute": 8}
